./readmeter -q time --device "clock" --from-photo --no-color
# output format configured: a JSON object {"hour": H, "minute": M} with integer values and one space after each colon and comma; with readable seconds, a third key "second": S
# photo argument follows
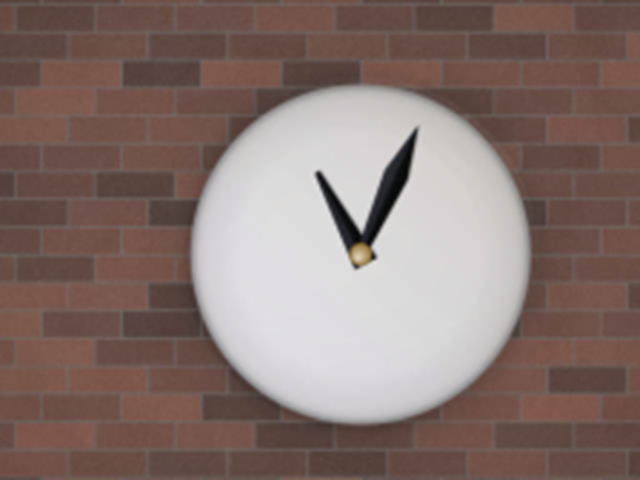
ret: {"hour": 11, "minute": 4}
